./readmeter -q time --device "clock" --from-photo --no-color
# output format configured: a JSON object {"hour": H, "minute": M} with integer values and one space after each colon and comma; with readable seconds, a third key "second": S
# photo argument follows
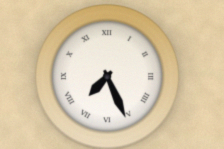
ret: {"hour": 7, "minute": 26}
